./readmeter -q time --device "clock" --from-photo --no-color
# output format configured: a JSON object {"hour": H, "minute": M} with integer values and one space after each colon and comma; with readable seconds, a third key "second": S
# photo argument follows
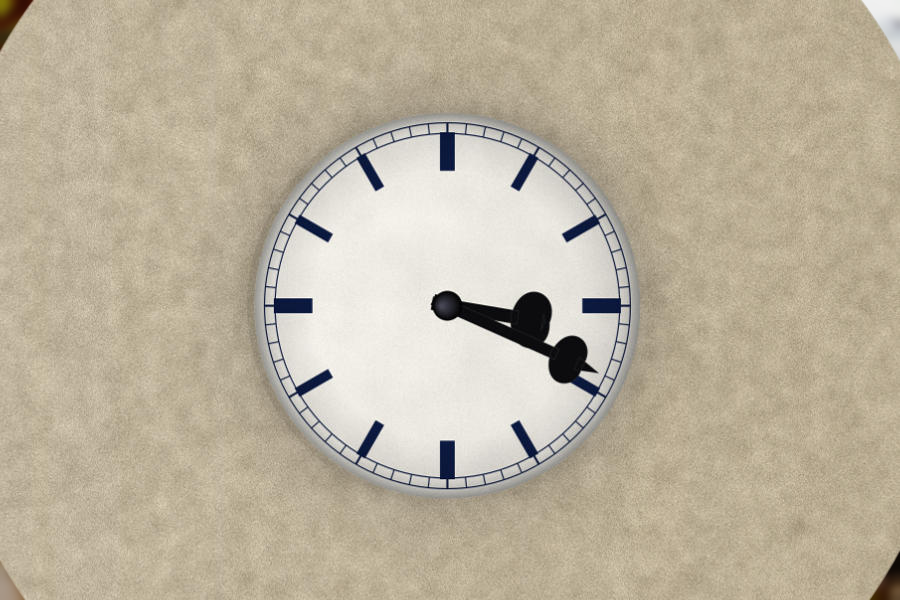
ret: {"hour": 3, "minute": 19}
